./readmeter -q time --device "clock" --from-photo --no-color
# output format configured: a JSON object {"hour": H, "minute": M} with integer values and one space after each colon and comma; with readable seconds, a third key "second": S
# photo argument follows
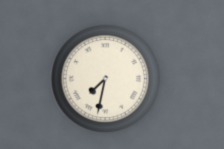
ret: {"hour": 7, "minute": 32}
